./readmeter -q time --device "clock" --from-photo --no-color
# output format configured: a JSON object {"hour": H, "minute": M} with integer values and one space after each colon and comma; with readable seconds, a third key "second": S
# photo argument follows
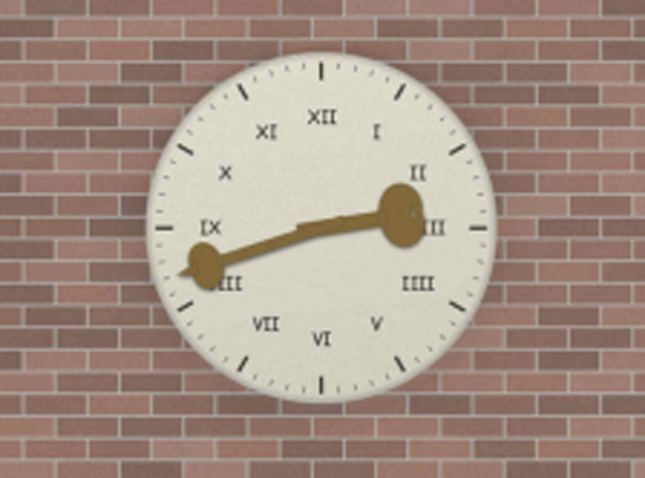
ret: {"hour": 2, "minute": 42}
